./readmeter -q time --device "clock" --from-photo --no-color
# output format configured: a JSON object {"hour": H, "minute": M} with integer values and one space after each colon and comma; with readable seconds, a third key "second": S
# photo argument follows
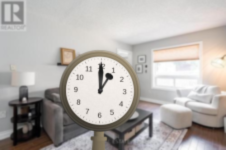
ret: {"hour": 1, "minute": 0}
